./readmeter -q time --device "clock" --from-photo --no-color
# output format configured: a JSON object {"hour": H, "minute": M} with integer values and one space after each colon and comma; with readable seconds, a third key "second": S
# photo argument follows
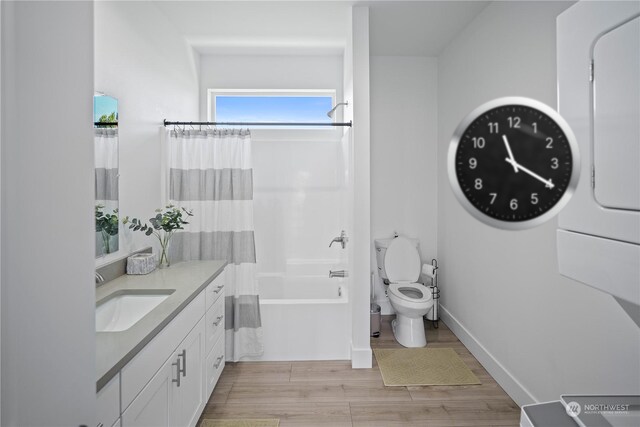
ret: {"hour": 11, "minute": 20}
